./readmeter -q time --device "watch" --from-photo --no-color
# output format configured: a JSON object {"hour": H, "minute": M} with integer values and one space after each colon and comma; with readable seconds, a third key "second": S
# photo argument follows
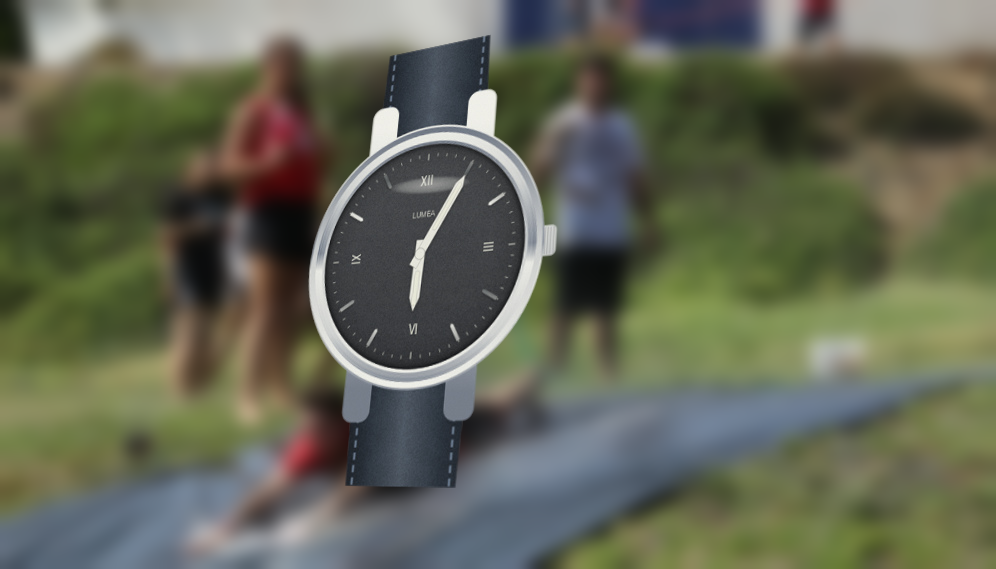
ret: {"hour": 6, "minute": 5}
